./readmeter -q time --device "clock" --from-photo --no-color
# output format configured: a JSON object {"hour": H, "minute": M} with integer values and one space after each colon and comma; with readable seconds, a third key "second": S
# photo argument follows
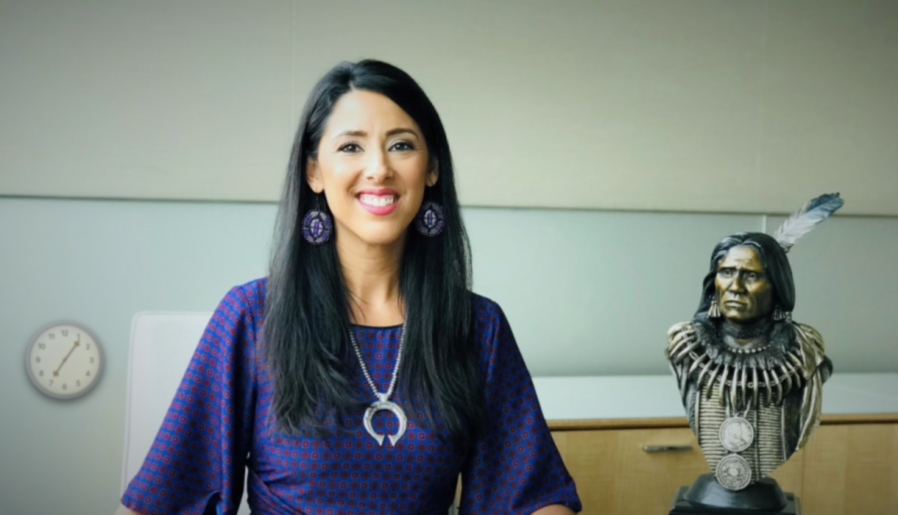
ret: {"hour": 7, "minute": 6}
